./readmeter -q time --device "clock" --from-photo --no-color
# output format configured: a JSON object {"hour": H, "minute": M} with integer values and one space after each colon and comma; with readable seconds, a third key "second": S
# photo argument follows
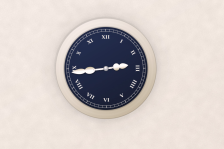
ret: {"hour": 2, "minute": 44}
